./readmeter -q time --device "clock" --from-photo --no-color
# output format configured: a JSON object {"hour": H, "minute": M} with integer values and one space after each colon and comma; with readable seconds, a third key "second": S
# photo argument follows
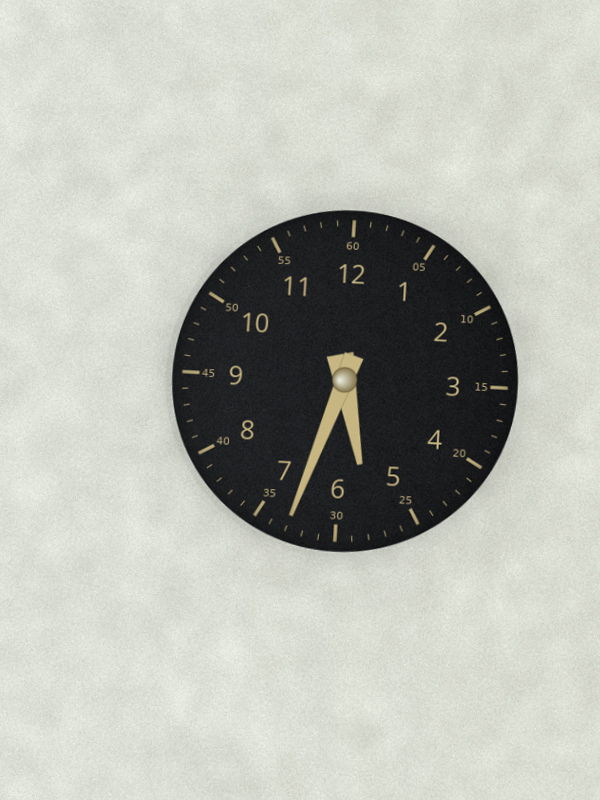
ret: {"hour": 5, "minute": 33}
